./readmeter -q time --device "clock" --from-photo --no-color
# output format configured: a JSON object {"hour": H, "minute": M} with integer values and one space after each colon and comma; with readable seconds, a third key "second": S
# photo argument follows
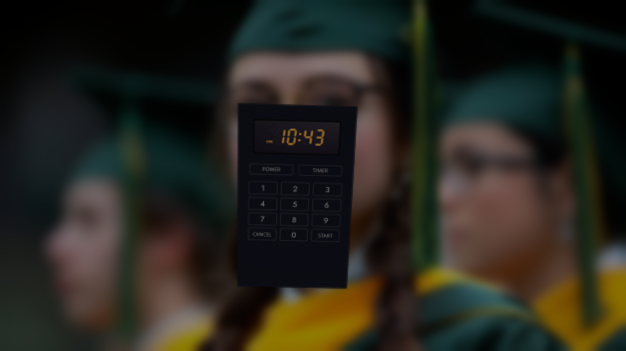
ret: {"hour": 10, "minute": 43}
